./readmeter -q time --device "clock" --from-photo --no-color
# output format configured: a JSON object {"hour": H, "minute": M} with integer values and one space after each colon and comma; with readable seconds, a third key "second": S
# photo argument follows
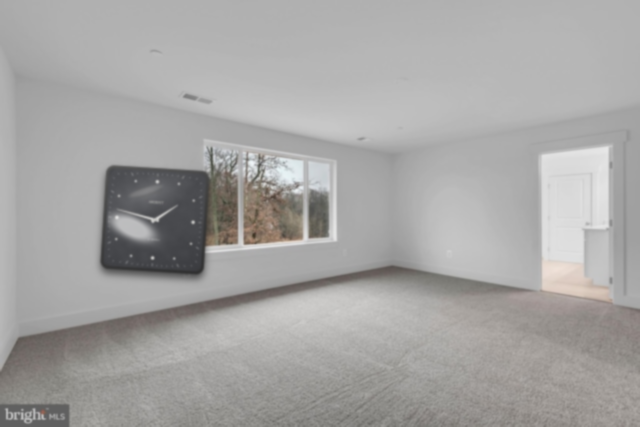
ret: {"hour": 1, "minute": 47}
